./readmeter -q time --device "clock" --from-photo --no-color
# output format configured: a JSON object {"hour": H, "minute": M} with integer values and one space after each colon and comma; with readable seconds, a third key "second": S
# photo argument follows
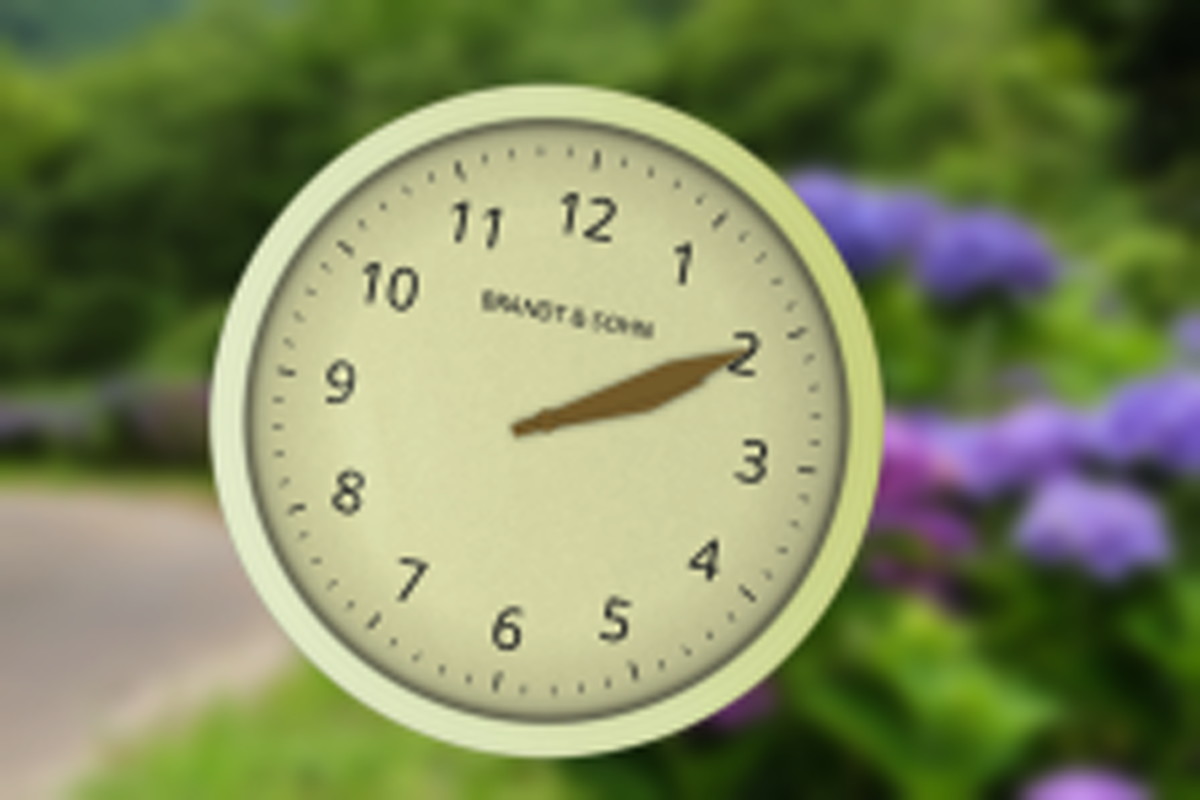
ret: {"hour": 2, "minute": 10}
